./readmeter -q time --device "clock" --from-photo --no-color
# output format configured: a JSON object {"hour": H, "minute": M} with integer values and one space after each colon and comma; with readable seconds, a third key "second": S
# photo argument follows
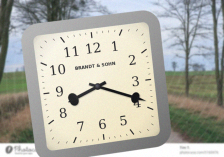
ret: {"hour": 8, "minute": 19}
